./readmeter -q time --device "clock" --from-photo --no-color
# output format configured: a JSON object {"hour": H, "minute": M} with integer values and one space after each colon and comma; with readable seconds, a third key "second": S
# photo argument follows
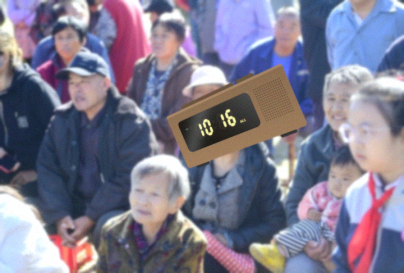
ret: {"hour": 10, "minute": 16}
